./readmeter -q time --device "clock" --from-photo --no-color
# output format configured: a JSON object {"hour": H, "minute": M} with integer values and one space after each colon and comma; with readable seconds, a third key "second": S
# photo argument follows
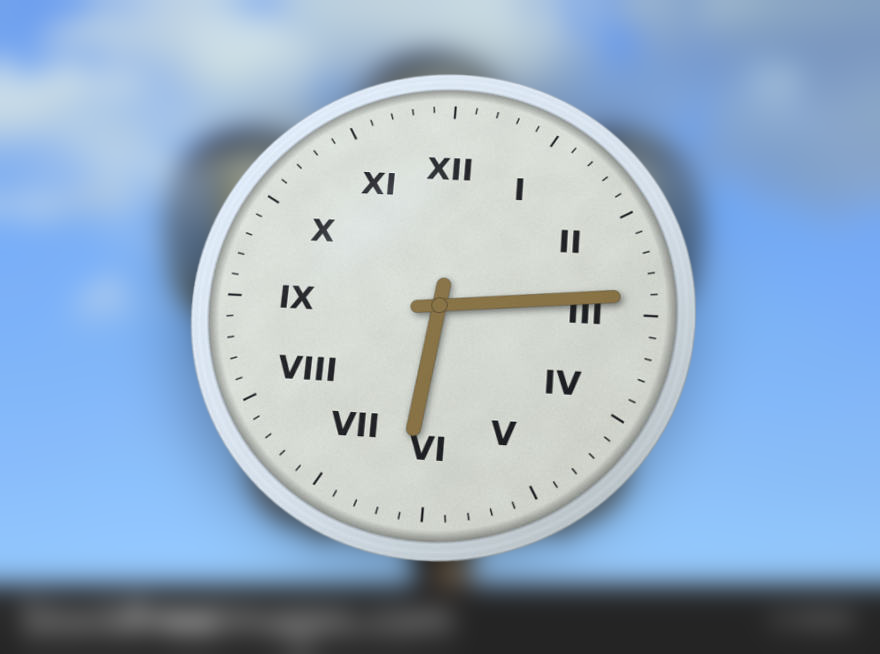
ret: {"hour": 6, "minute": 14}
